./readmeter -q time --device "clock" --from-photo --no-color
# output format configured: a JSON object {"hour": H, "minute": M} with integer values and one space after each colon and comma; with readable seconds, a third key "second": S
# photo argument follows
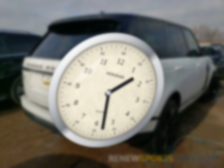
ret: {"hour": 1, "minute": 28}
